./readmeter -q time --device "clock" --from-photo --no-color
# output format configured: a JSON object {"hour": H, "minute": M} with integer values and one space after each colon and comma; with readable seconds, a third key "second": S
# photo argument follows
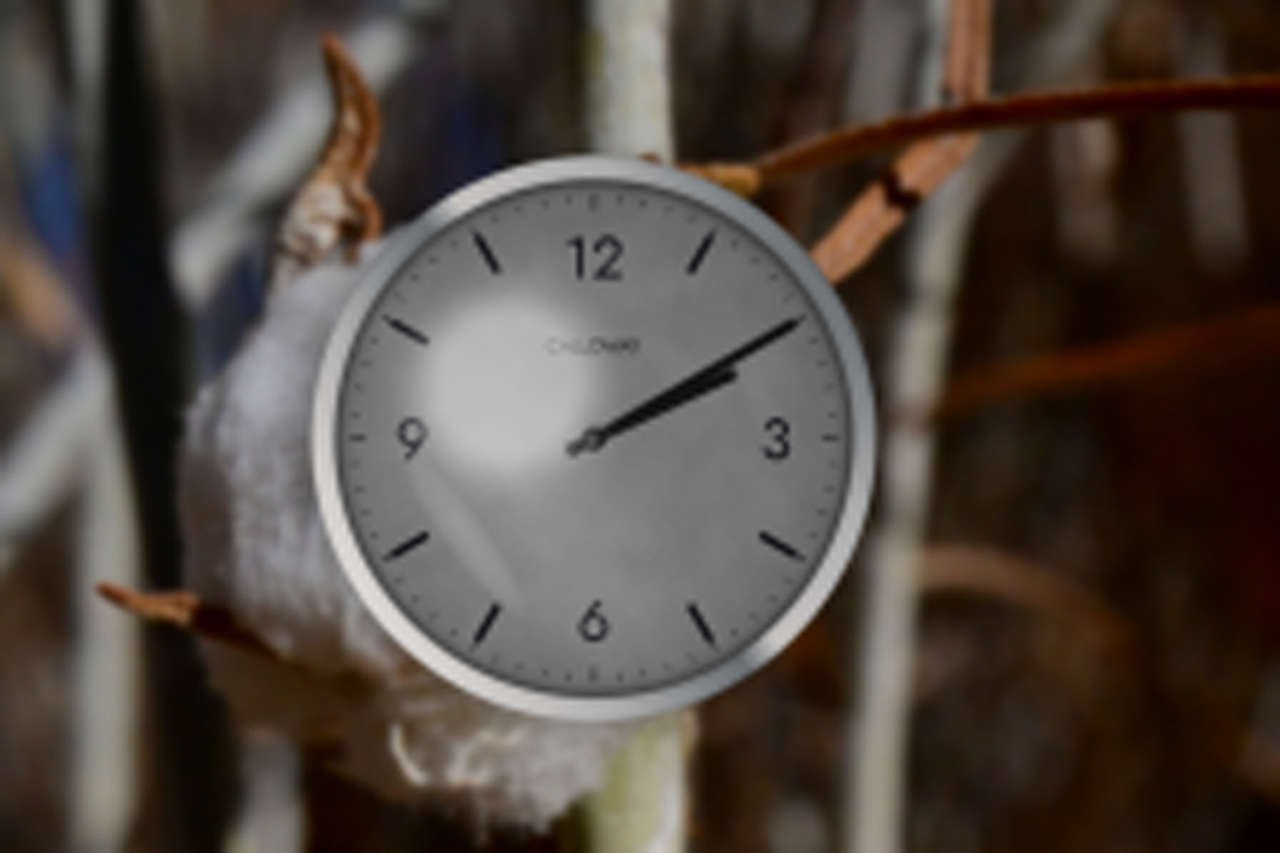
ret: {"hour": 2, "minute": 10}
